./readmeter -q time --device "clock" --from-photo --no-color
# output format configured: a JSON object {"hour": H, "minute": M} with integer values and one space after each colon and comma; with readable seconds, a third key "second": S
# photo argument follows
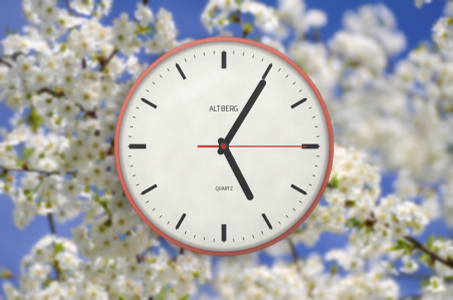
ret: {"hour": 5, "minute": 5, "second": 15}
